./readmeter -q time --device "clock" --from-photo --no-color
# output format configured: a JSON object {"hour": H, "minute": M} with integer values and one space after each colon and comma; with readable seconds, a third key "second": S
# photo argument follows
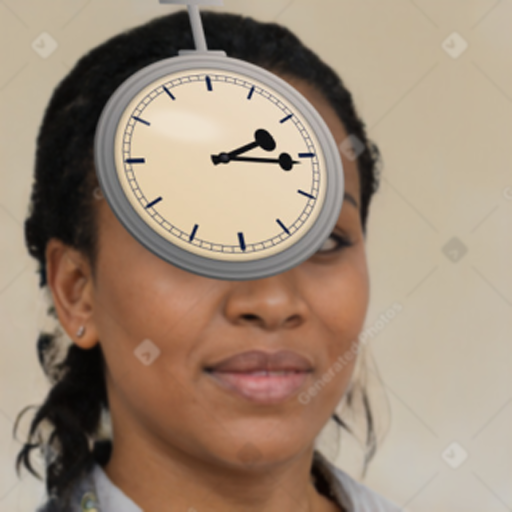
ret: {"hour": 2, "minute": 16}
